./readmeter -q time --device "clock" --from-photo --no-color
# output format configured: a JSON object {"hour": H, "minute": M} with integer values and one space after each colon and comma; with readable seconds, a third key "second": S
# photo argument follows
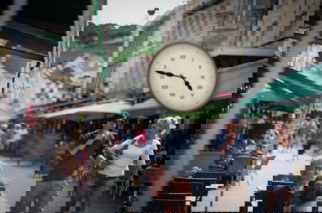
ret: {"hour": 4, "minute": 47}
